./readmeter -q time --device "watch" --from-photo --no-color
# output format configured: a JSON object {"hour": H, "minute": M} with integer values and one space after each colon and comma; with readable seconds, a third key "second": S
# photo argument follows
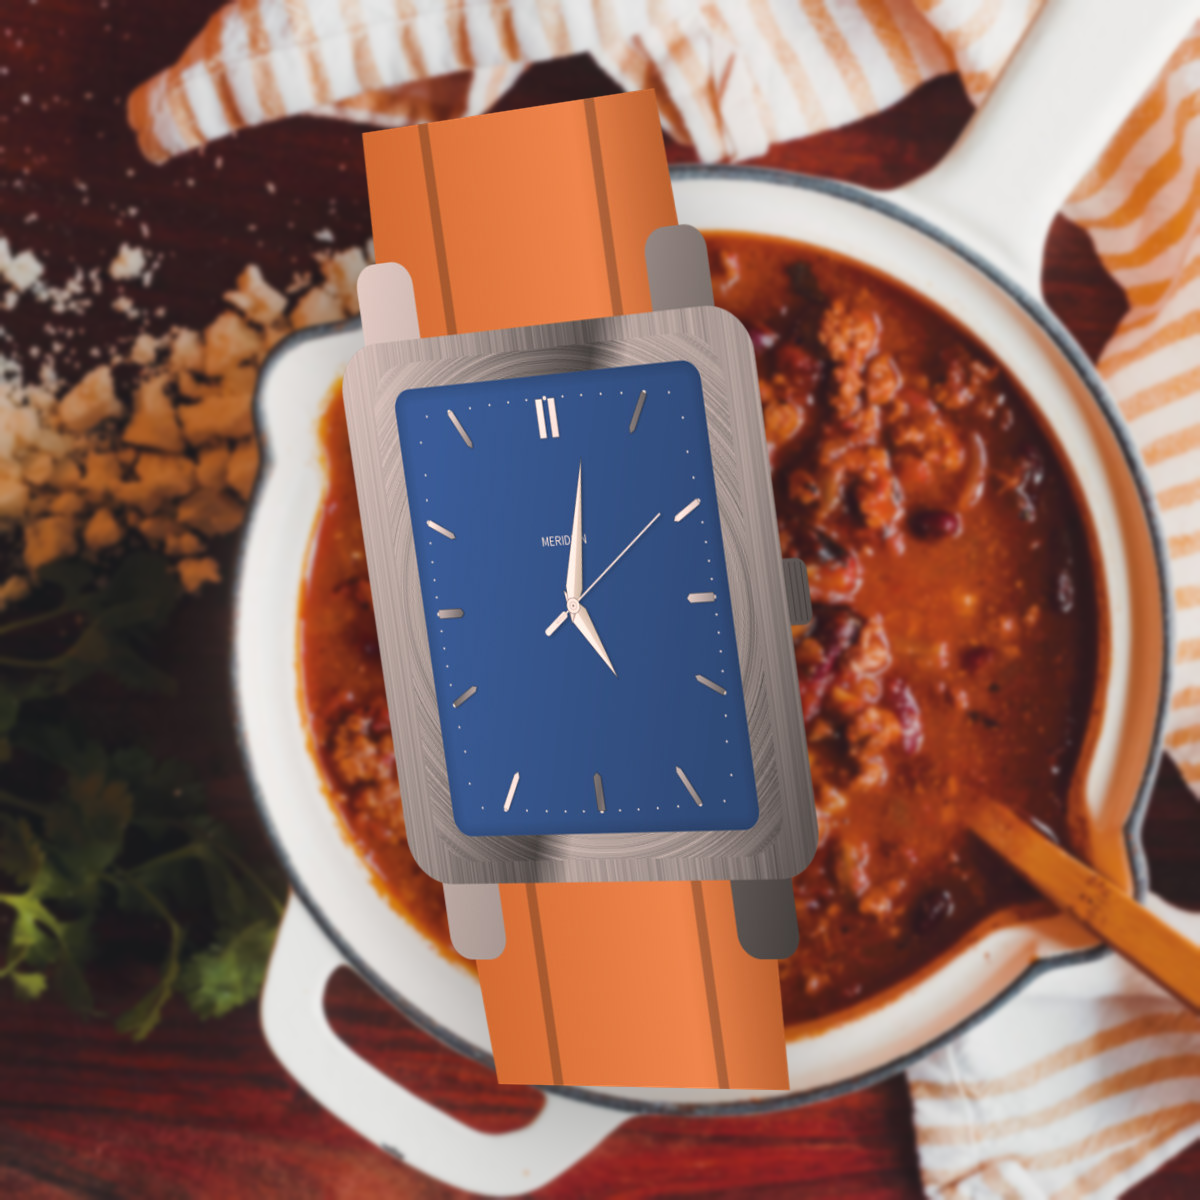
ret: {"hour": 5, "minute": 2, "second": 9}
